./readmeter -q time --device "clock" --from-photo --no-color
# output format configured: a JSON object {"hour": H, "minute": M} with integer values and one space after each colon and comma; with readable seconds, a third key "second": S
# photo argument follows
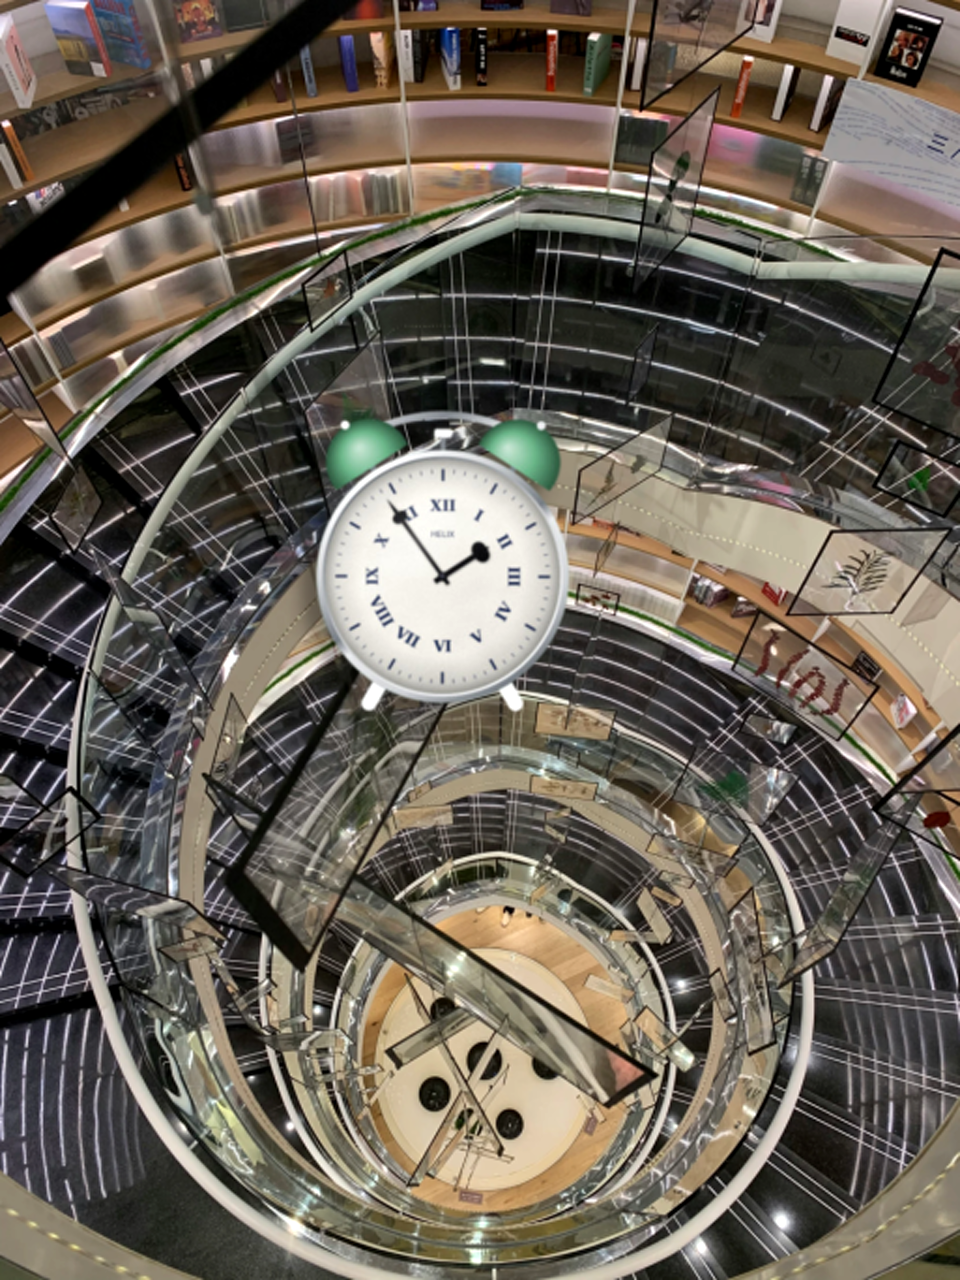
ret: {"hour": 1, "minute": 54}
